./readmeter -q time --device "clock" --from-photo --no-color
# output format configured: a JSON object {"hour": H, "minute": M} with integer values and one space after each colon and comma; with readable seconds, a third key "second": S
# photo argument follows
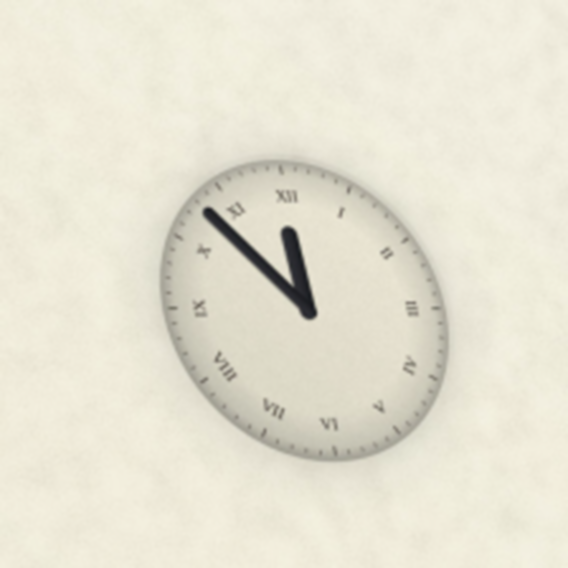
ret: {"hour": 11, "minute": 53}
